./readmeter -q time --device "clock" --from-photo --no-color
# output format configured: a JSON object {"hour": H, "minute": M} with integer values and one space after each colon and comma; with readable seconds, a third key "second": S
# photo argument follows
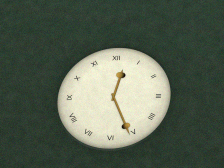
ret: {"hour": 12, "minute": 26}
